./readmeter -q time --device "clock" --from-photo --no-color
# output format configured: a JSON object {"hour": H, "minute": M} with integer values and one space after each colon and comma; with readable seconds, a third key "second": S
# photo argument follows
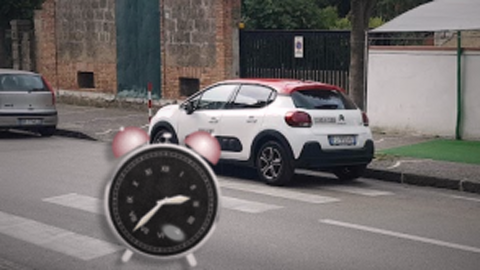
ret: {"hour": 2, "minute": 37}
